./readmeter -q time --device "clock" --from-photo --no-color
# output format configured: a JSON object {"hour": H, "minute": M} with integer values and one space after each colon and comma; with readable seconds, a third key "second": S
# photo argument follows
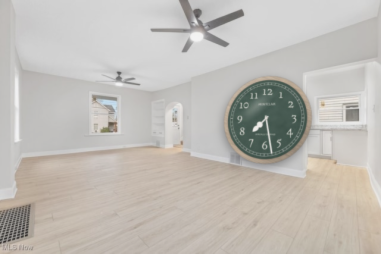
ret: {"hour": 7, "minute": 28}
